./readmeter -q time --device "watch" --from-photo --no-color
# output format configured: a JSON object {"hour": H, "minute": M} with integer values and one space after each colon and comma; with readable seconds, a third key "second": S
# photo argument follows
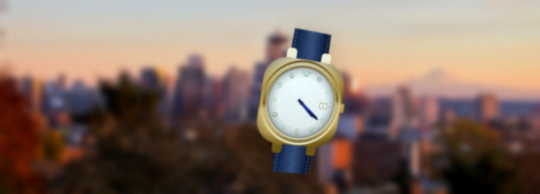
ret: {"hour": 4, "minute": 21}
